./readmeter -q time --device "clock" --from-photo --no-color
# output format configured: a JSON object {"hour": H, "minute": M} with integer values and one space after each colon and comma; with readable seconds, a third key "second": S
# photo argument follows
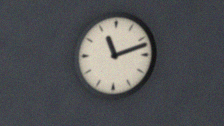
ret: {"hour": 11, "minute": 12}
